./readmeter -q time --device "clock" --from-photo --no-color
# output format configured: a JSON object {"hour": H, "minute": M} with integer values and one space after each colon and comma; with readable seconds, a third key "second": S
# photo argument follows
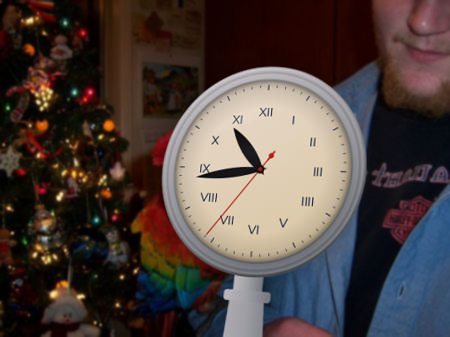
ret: {"hour": 10, "minute": 43, "second": 36}
